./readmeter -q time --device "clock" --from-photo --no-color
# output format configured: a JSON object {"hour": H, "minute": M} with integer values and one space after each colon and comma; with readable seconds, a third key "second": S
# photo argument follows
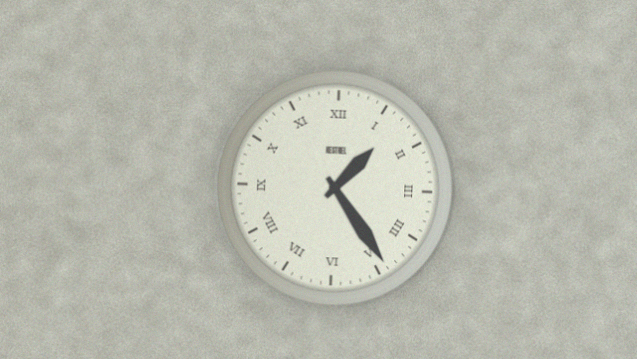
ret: {"hour": 1, "minute": 24}
